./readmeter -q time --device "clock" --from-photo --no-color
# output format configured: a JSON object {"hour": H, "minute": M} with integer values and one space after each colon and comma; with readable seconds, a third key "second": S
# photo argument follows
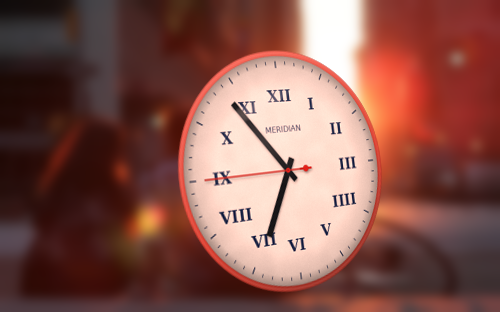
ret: {"hour": 6, "minute": 53, "second": 45}
